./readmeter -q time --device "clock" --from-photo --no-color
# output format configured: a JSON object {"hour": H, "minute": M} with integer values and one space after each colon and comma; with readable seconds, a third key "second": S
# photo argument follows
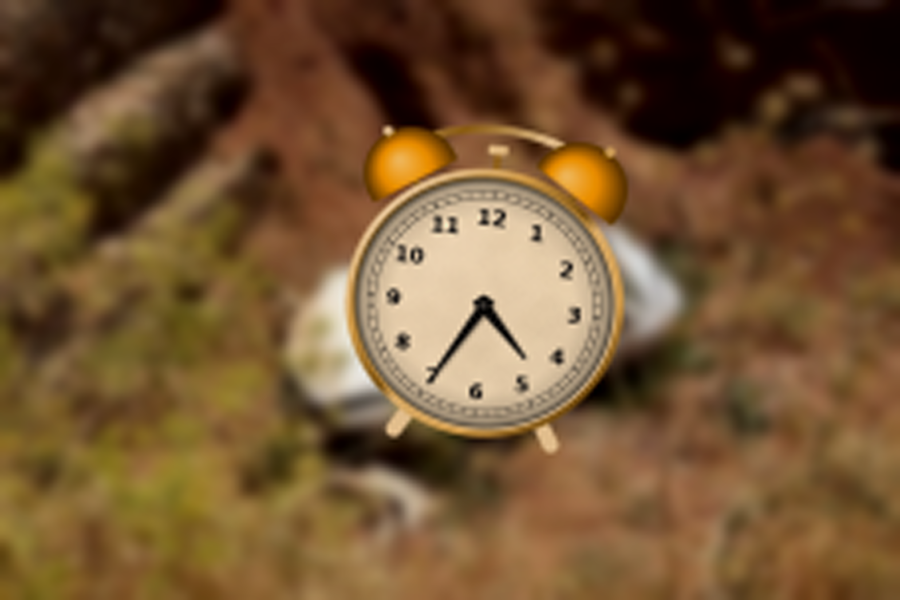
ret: {"hour": 4, "minute": 35}
